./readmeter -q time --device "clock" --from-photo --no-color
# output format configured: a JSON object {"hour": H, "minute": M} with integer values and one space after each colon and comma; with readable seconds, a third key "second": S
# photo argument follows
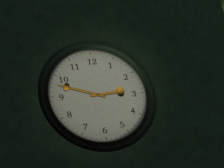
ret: {"hour": 2, "minute": 48}
